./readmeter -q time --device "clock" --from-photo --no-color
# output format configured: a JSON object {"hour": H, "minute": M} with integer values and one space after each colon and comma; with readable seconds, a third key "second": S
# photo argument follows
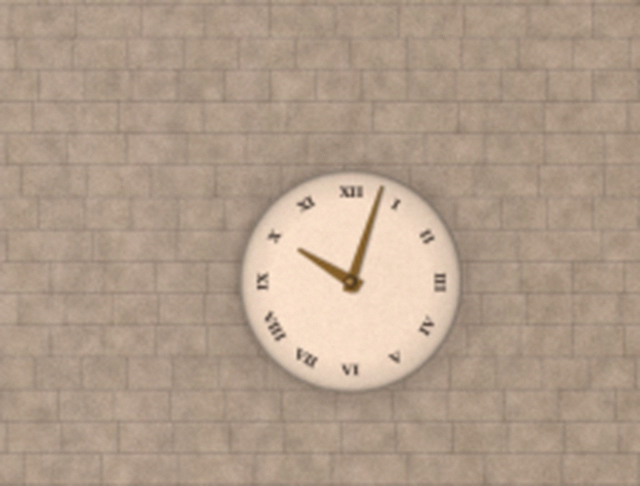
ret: {"hour": 10, "minute": 3}
